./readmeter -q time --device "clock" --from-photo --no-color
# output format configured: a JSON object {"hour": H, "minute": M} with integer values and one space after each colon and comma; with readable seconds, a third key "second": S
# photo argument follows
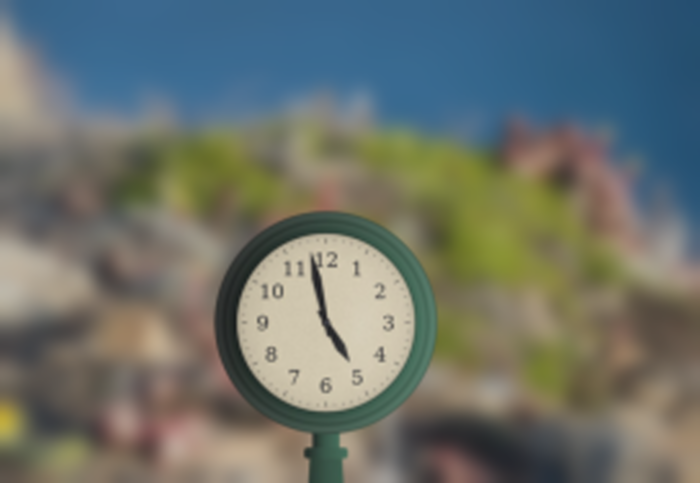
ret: {"hour": 4, "minute": 58}
